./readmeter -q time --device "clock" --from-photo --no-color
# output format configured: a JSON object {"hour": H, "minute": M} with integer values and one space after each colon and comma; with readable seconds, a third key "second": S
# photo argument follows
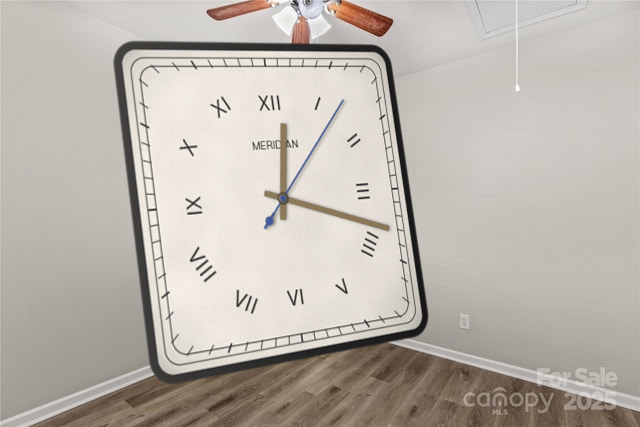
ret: {"hour": 12, "minute": 18, "second": 7}
